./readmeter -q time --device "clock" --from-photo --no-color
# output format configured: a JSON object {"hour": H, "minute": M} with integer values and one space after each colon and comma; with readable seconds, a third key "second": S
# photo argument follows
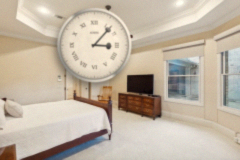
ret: {"hour": 3, "minute": 7}
